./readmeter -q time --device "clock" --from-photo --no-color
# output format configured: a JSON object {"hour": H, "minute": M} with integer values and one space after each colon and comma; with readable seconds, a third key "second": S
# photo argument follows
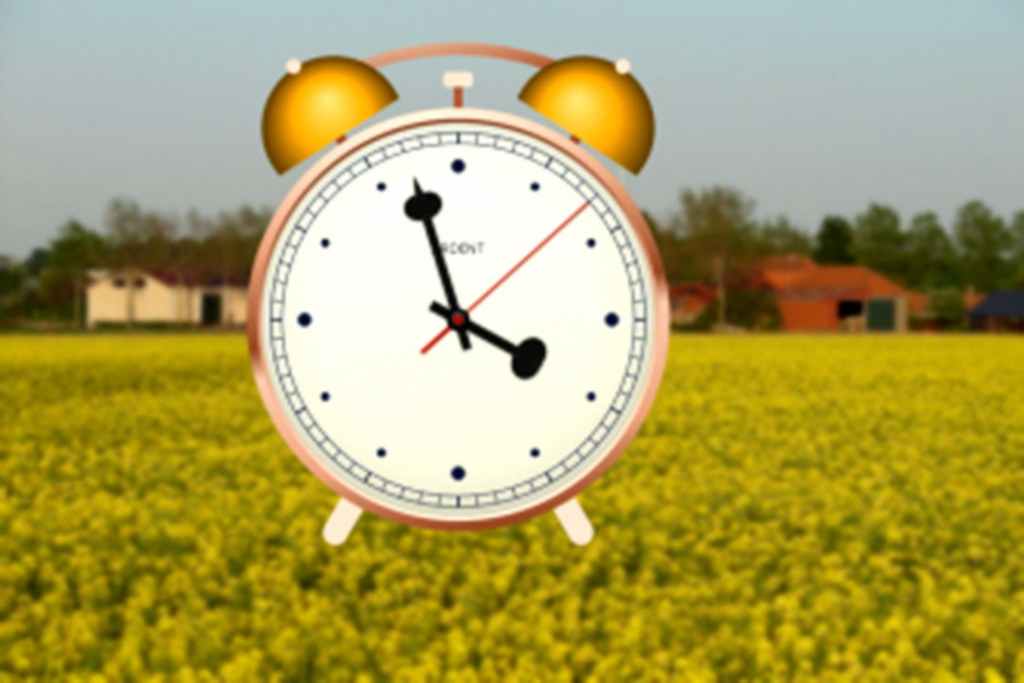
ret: {"hour": 3, "minute": 57, "second": 8}
